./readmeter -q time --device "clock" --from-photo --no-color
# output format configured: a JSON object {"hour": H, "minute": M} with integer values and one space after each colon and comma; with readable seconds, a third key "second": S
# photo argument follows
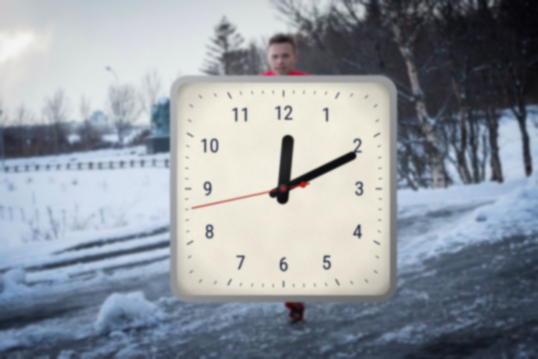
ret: {"hour": 12, "minute": 10, "second": 43}
